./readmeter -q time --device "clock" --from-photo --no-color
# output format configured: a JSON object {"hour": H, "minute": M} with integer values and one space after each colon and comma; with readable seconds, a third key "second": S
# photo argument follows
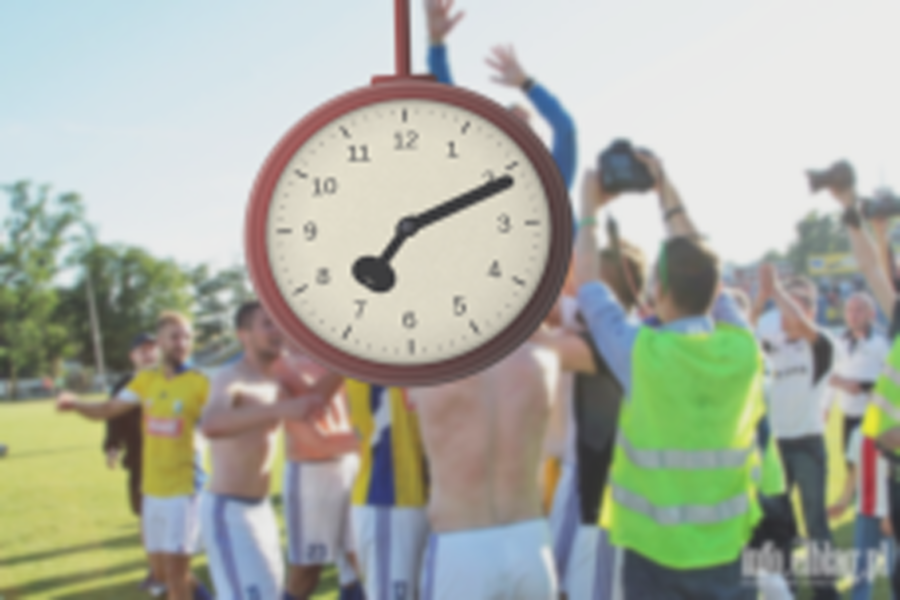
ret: {"hour": 7, "minute": 11}
